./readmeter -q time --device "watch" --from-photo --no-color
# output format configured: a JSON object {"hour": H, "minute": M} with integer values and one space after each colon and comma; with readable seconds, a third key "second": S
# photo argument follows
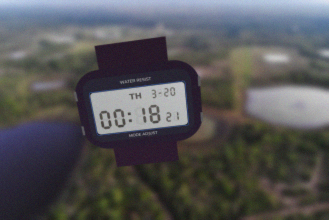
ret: {"hour": 0, "minute": 18, "second": 21}
